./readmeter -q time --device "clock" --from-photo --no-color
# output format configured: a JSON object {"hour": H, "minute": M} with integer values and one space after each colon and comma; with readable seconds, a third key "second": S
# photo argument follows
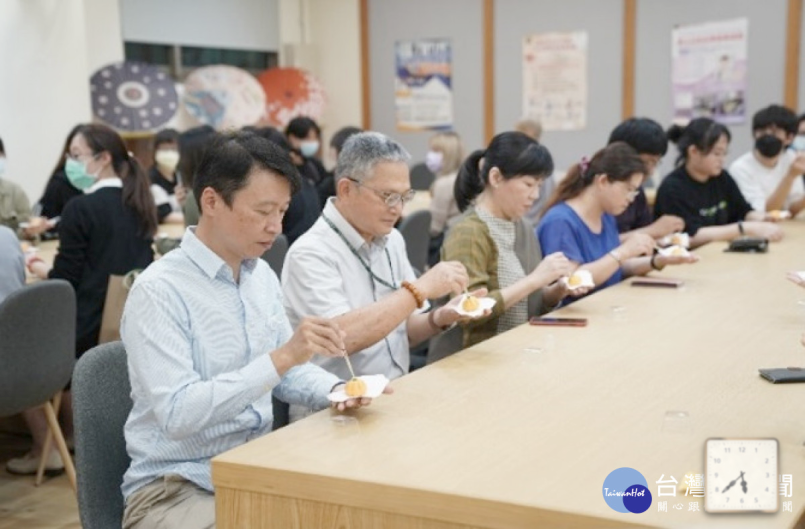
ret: {"hour": 5, "minute": 38}
